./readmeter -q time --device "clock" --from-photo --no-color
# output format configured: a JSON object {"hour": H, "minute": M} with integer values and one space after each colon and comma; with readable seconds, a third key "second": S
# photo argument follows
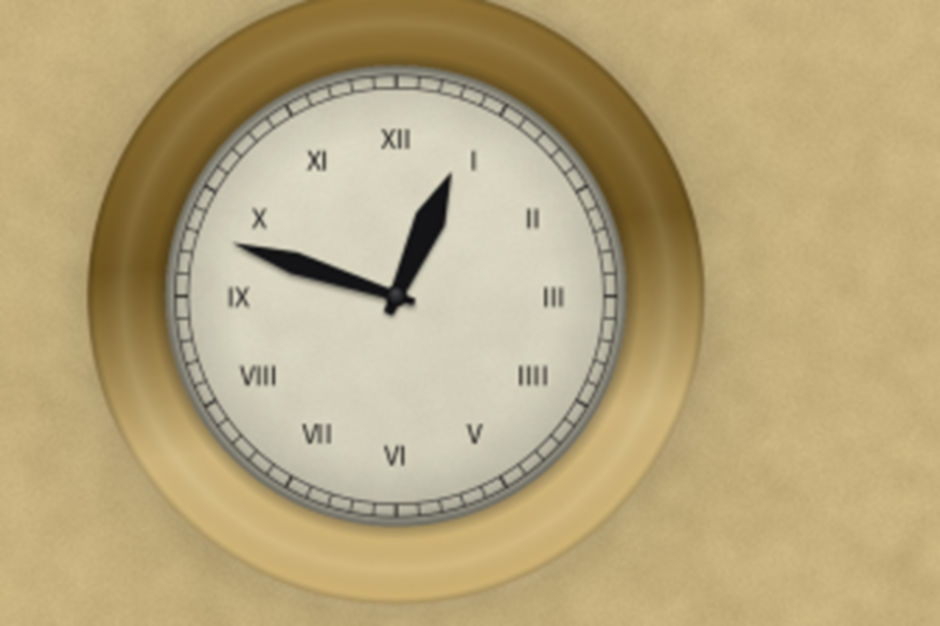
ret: {"hour": 12, "minute": 48}
